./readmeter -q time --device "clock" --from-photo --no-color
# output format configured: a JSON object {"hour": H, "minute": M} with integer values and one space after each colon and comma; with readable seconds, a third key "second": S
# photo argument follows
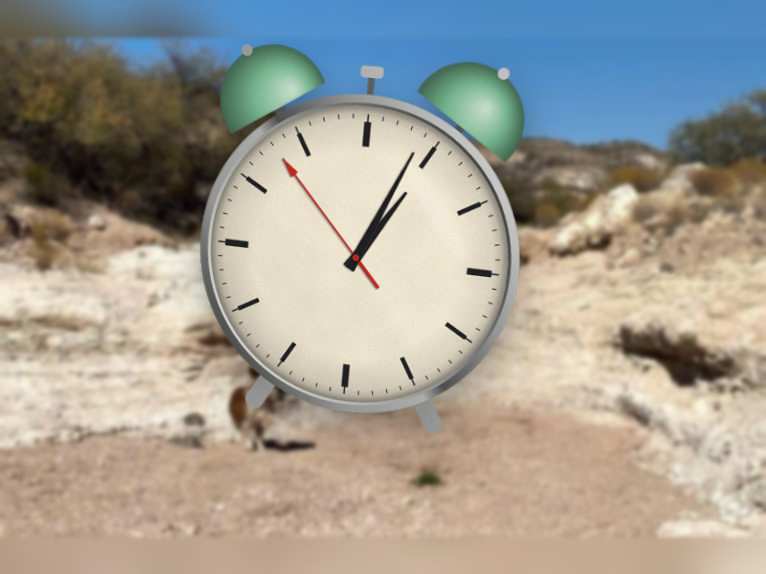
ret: {"hour": 1, "minute": 3, "second": 53}
